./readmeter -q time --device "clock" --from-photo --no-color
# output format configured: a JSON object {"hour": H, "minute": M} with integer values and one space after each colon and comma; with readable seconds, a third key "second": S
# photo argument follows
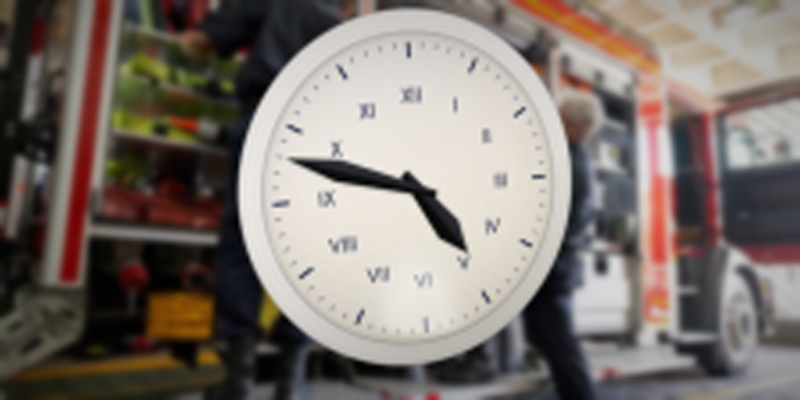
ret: {"hour": 4, "minute": 48}
